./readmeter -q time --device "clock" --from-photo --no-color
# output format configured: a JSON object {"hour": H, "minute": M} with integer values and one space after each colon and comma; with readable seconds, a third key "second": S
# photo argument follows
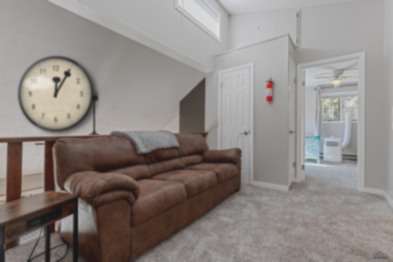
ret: {"hour": 12, "minute": 5}
